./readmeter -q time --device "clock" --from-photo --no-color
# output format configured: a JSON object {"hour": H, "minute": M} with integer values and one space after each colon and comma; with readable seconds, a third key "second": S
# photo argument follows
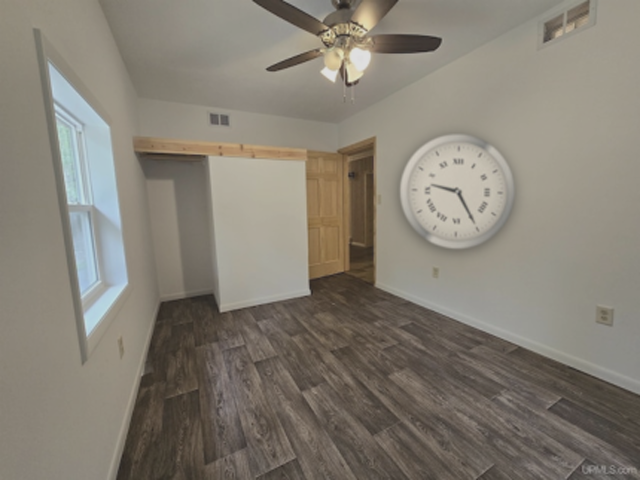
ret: {"hour": 9, "minute": 25}
